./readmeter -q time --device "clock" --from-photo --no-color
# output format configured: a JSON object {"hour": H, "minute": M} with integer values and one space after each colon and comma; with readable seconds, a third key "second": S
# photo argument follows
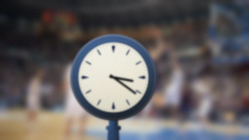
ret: {"hour": 3, "minute": 21}
